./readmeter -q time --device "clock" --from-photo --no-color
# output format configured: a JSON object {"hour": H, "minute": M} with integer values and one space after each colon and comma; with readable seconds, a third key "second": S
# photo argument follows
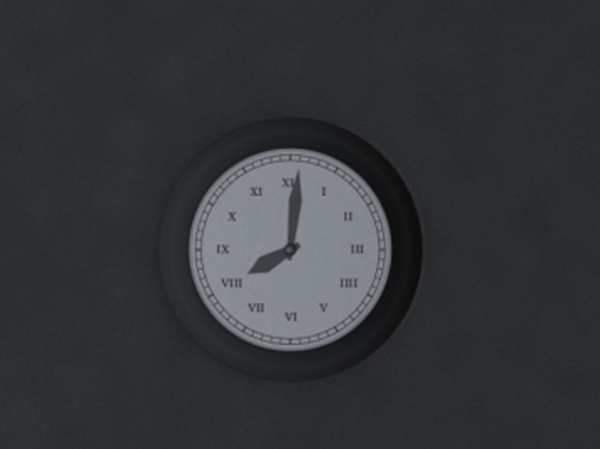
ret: {"hour": 8, "minute": 1}
